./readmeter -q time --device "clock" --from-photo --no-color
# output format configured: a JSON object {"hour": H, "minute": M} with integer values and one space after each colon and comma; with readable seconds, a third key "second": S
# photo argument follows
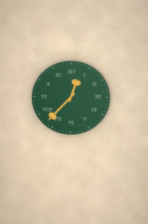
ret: {"hour": 12, "minute": 37}
